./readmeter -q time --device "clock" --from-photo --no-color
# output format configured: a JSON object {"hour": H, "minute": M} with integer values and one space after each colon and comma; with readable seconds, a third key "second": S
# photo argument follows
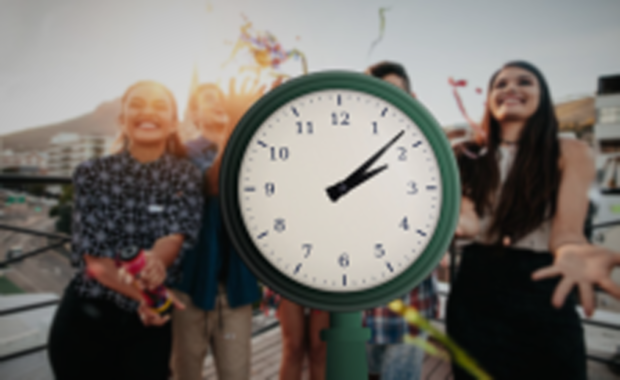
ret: {"hour": 2, "minute": 8}
